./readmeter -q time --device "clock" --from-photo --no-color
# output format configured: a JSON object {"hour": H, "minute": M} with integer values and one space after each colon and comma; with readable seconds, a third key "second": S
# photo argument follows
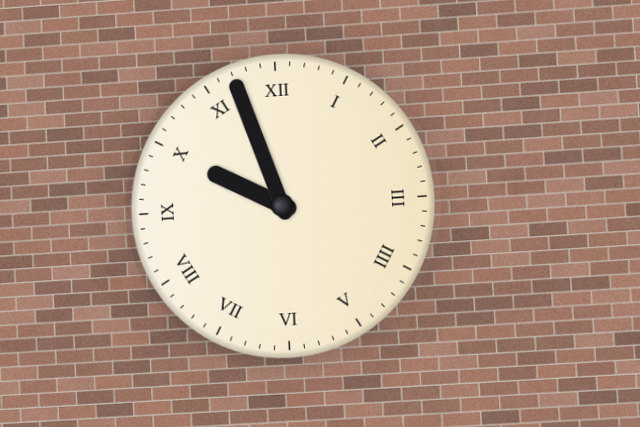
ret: {"hour": 9, "minute": 57}
